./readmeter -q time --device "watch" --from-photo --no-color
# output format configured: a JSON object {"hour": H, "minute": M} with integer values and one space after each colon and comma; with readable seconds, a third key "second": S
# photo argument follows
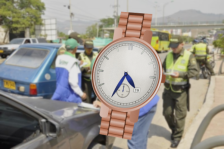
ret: {"hour": 4, "minute": 34}
